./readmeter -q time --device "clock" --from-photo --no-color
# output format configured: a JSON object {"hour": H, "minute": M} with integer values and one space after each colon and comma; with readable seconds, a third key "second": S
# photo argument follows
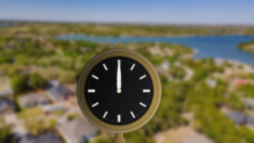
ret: {"hour": 12, "minute": 0}
